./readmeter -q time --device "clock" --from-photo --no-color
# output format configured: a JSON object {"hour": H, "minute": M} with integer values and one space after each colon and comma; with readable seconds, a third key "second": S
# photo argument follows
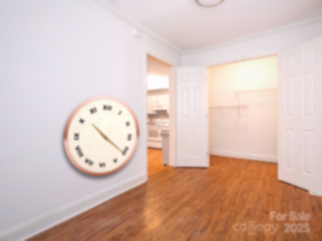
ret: {"hour": 10, "minute": 21}
